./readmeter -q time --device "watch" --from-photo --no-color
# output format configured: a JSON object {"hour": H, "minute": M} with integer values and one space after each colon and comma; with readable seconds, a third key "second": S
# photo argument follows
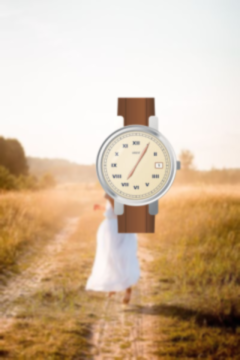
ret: {"hour": 7, "minute": 5}
